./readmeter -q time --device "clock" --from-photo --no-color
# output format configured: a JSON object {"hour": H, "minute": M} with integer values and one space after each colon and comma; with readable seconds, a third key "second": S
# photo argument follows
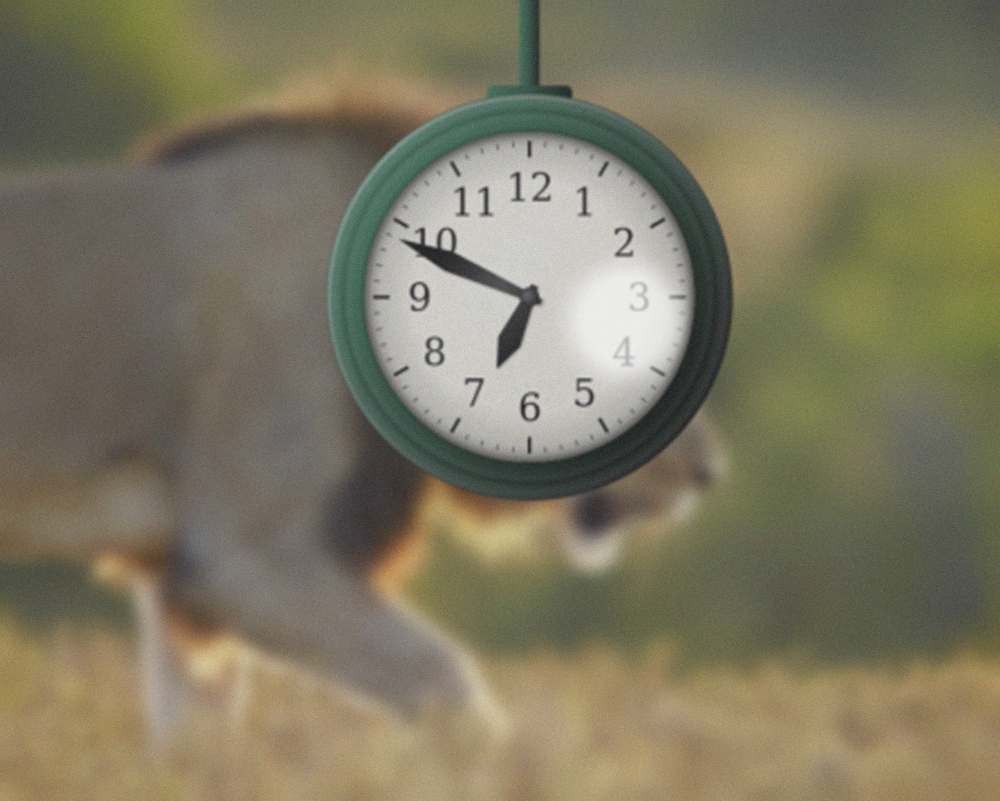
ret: {"hour": 6, "minute": 49}
